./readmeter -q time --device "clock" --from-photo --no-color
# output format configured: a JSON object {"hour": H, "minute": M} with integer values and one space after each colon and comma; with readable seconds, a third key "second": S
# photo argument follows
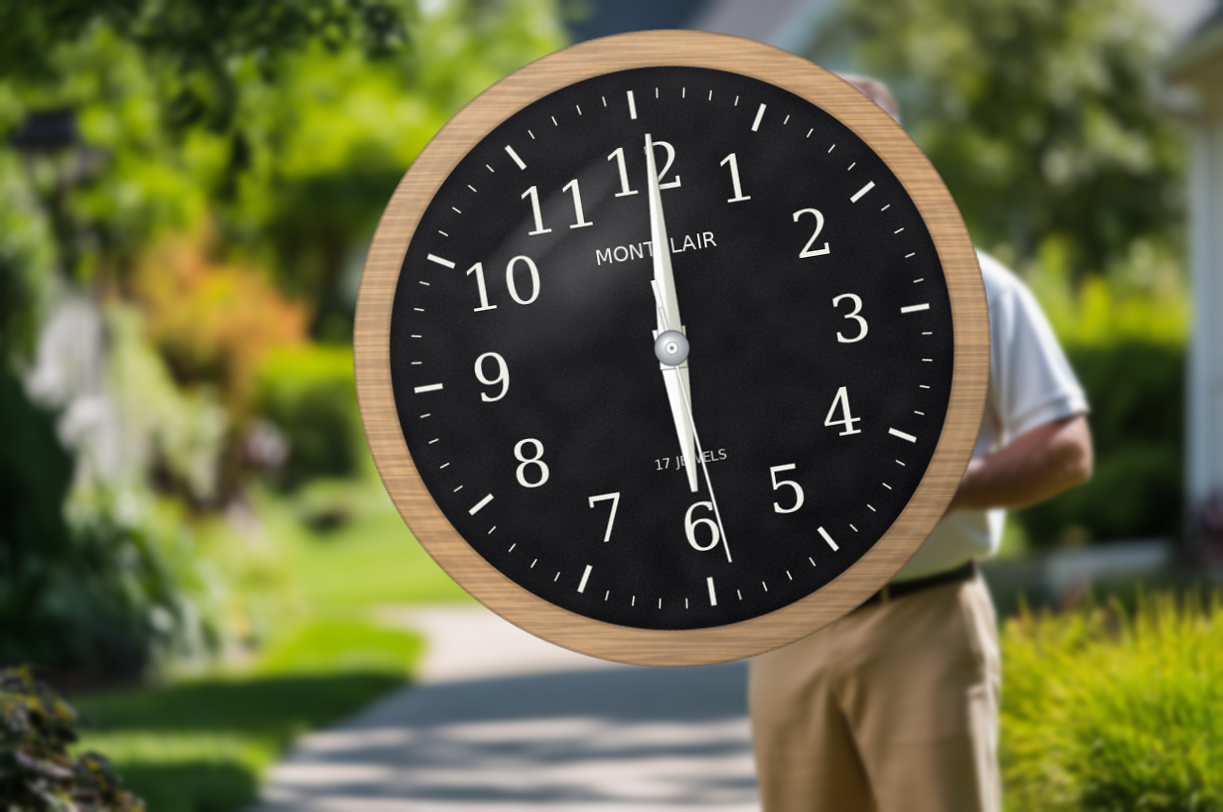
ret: {"hour": 6, "minute": 0, "second": 29}
